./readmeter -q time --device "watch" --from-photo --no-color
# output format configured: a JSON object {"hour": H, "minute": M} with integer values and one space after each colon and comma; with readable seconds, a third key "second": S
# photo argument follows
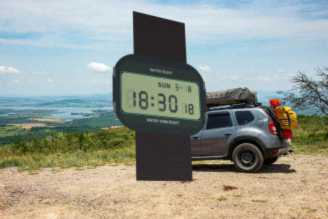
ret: {"hour": 18, "minute": 30, "second": 18}
